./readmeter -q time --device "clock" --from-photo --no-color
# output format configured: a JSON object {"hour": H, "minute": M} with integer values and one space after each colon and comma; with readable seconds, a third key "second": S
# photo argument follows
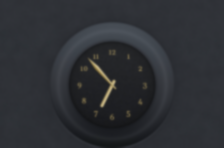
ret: {"hour": 6, "minute": 53}
